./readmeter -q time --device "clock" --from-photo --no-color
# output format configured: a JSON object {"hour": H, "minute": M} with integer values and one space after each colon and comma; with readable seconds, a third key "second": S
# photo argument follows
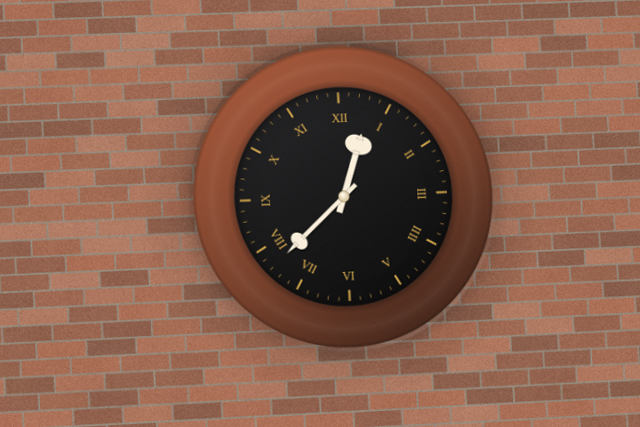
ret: {"hour": 12, "minute": 38}
